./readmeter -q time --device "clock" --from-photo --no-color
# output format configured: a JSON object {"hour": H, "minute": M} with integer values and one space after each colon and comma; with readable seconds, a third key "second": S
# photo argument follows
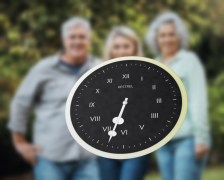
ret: {"hour": 6, "minute": 33}
